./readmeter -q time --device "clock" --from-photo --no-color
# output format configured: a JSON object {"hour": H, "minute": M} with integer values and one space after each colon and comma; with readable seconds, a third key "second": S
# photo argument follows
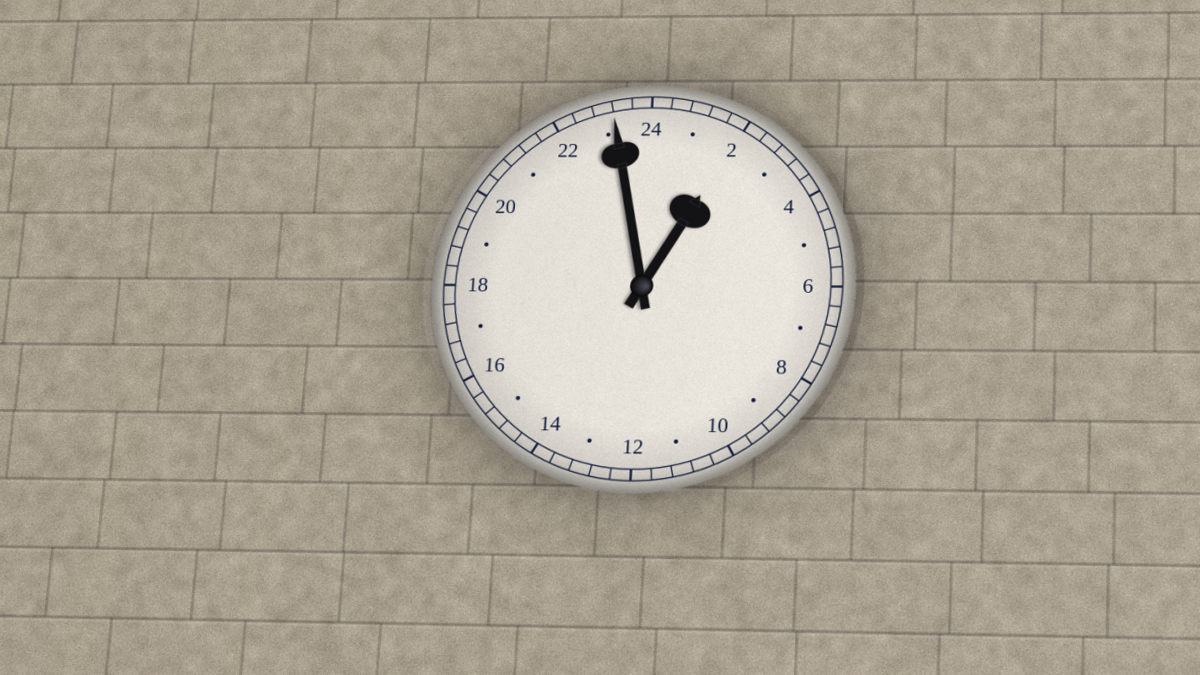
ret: {"hour": 1, "minute": 58}
